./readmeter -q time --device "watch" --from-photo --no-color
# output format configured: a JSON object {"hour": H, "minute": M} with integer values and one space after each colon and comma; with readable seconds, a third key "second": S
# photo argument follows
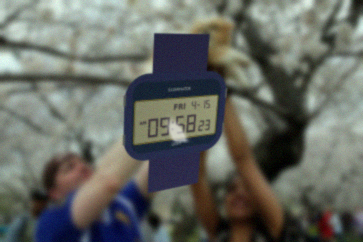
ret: {"hour": 9, "minute": 58, "second": 23}
